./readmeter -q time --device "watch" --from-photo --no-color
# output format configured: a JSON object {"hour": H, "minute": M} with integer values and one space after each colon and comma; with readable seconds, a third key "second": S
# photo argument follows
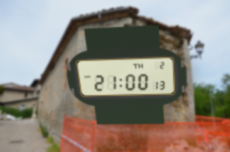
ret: {"hour": 21, "minute": 0}
